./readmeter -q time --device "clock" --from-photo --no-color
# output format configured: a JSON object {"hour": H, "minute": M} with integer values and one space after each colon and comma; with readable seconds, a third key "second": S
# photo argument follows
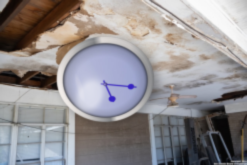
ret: {"hour": 5, "minute": 16}
